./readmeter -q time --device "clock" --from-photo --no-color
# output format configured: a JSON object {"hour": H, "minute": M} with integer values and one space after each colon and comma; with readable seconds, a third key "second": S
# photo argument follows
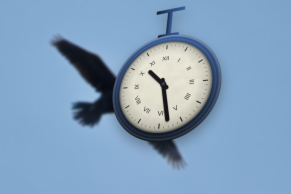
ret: {"hour": 10, "minute": 28}
